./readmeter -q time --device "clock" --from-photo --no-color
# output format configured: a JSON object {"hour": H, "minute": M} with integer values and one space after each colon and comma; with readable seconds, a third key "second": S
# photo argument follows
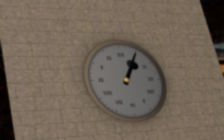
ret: {"hour": 1, "minute": 5}
